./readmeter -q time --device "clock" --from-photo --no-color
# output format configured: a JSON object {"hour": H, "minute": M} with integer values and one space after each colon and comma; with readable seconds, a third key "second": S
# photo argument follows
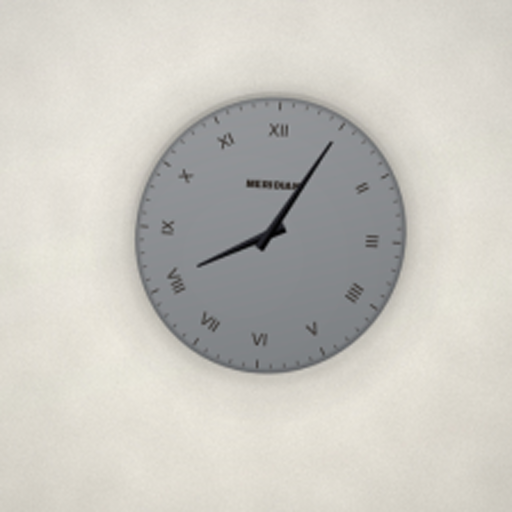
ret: {"hour": 8, "minute": 5}
